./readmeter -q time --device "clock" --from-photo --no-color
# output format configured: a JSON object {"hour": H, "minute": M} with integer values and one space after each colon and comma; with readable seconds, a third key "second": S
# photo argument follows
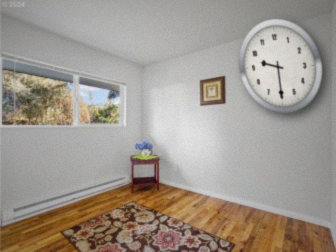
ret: {"hour": 9, "minute": 30}
